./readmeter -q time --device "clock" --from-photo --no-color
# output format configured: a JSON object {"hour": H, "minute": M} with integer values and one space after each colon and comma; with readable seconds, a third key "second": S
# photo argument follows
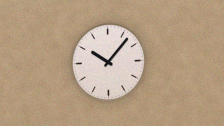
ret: {"hour": 10, "minute": 7}
